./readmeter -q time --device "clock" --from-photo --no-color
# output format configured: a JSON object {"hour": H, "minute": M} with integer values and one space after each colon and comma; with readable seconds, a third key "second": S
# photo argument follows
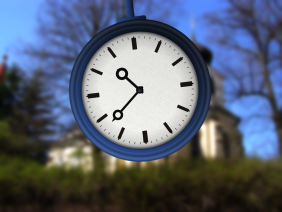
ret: {"hour": 10, "minute": 38}
